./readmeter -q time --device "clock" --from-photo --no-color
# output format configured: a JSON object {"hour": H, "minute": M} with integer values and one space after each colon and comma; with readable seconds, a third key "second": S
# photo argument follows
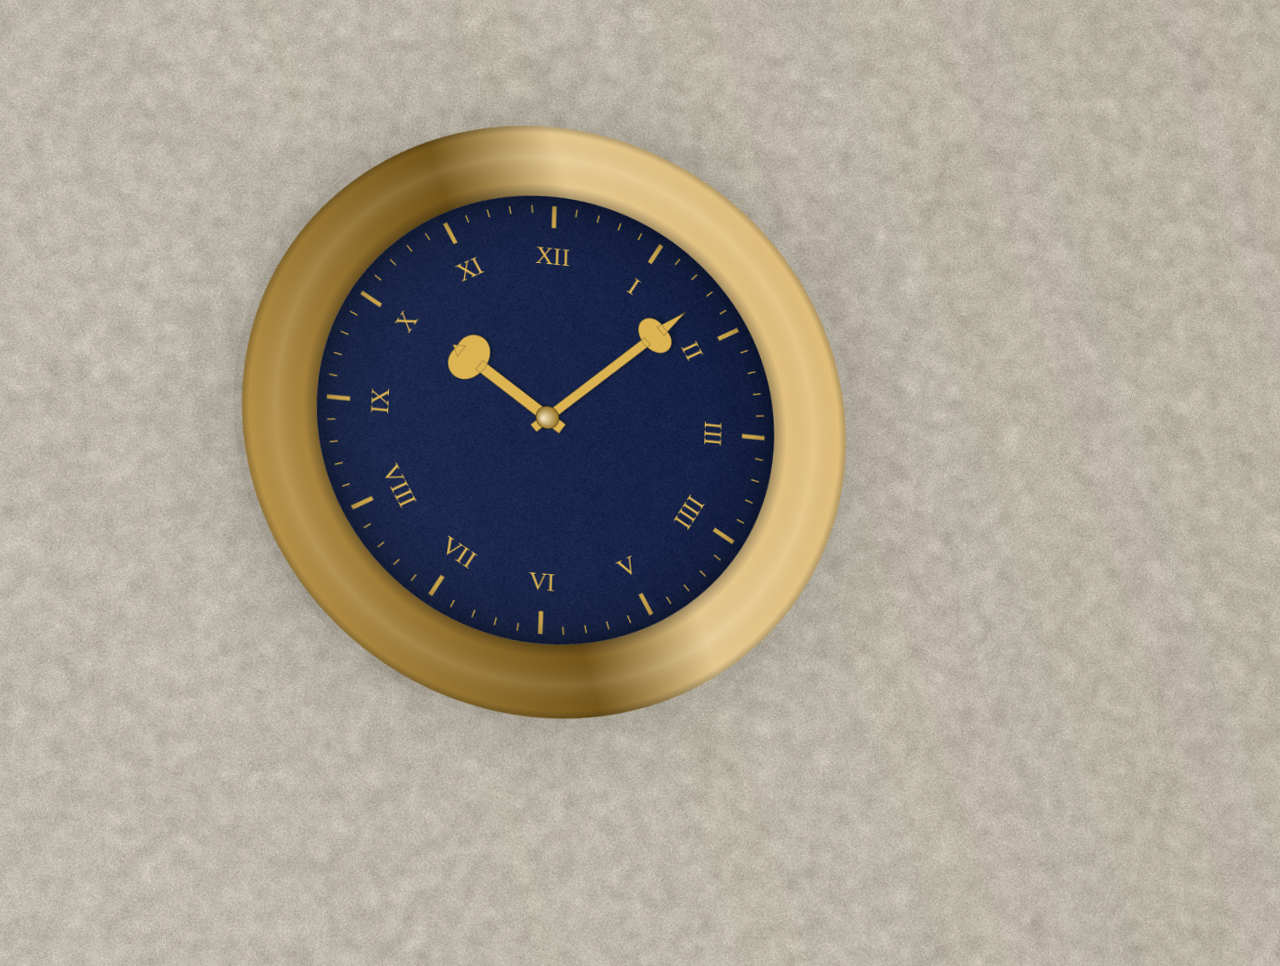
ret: {"hour": 10, "minute": 8}
